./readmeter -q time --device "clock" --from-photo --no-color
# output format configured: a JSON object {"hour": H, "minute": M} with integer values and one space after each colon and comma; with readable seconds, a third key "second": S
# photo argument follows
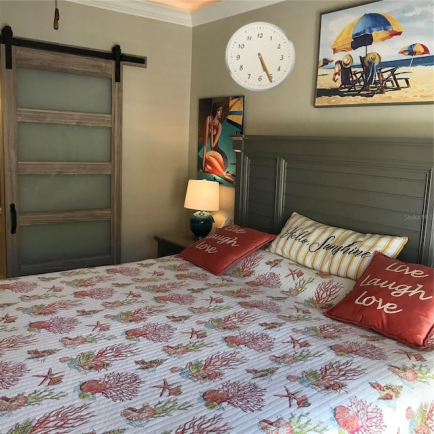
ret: {"hour": 5, "minute": 26}
